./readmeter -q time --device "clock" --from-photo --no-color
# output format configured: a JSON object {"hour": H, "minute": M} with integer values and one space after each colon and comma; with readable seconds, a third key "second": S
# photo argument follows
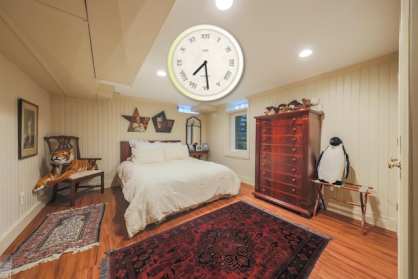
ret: {"hour": 7, "minute": 29}
